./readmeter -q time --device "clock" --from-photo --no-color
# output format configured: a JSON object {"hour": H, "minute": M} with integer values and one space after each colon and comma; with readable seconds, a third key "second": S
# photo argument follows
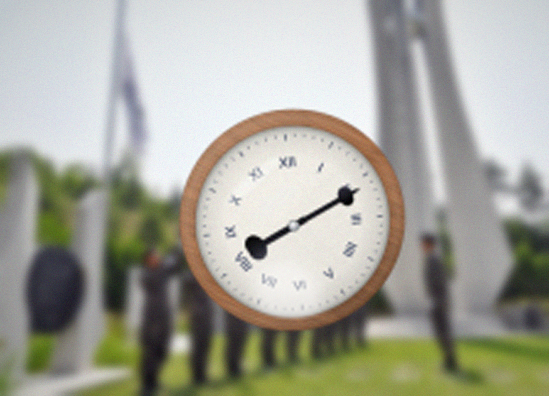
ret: {"hour": 8, "minute": 11}
